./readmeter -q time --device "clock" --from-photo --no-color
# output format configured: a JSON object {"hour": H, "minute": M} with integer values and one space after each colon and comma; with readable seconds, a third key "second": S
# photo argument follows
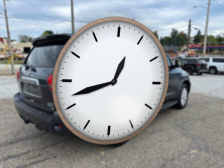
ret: {"hour": 12, "minute": 42}
